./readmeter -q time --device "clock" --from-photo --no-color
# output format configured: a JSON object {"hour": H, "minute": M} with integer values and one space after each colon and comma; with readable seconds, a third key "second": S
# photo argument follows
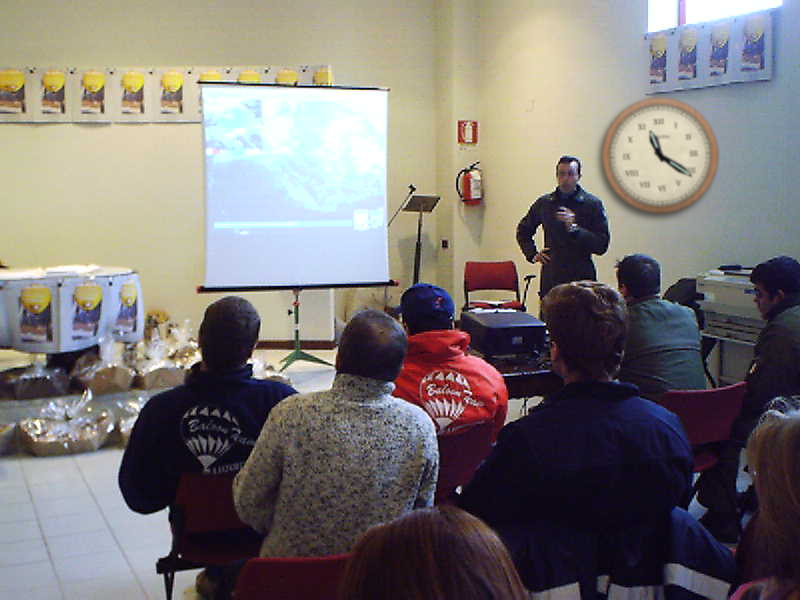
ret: {"hour": 11, "minute": 21}
